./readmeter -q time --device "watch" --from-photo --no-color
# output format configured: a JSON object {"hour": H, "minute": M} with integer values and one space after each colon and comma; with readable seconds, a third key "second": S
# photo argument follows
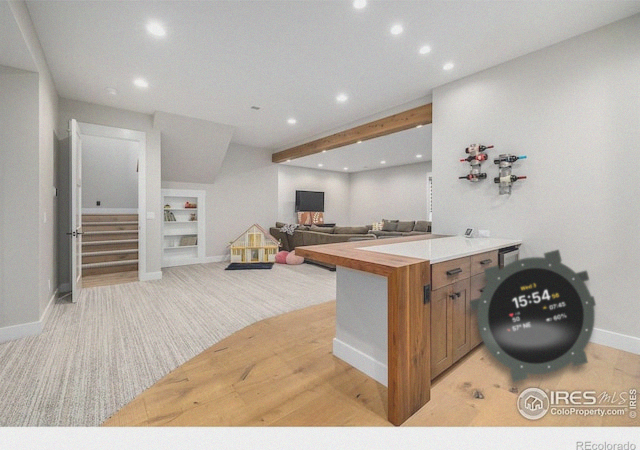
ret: {"hour": 15, "minute": 54}
